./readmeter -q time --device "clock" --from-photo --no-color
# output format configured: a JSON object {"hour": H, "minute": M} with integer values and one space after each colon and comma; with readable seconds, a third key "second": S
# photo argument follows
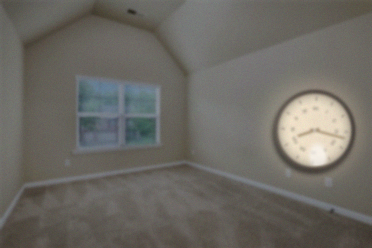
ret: {"hour": 8, "minute": 17}
